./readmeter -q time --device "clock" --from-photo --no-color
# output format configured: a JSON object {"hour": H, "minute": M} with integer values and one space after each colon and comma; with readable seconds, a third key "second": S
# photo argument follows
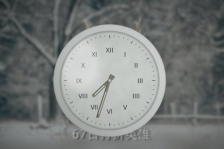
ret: {"hour": 7, "minute": 33}
